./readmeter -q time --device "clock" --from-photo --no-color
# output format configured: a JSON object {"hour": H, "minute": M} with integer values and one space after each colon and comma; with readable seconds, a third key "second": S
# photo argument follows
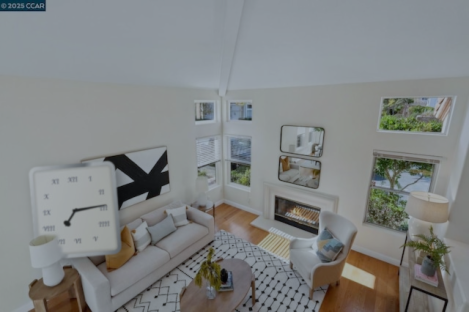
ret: {"hour": 7, "minute": 14}
